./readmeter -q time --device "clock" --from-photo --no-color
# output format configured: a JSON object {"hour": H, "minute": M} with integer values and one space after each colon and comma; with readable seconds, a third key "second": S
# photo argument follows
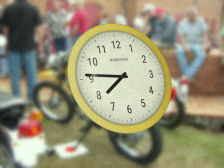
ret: {"hour": 7, "minute": 46}
